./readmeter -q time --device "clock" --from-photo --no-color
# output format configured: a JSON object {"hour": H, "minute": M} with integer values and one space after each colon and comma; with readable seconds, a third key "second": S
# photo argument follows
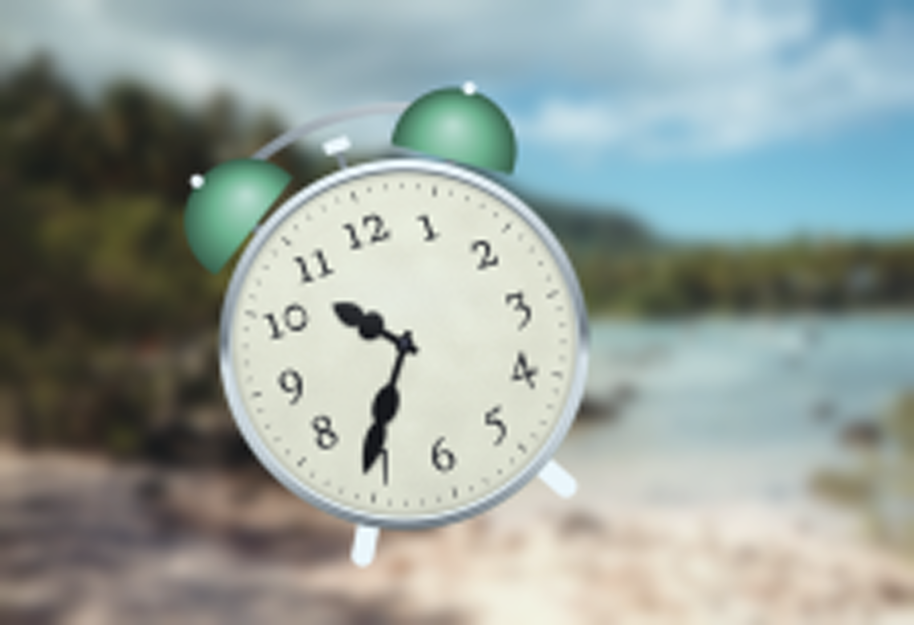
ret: {"hour": 10, "minute": 36}
